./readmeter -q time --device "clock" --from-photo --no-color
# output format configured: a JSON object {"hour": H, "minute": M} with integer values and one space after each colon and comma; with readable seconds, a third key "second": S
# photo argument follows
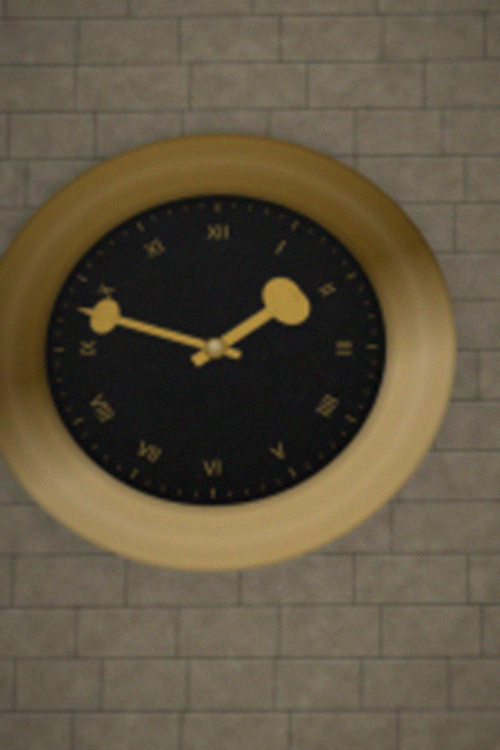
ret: {"hour": 1, "minute": 48}
